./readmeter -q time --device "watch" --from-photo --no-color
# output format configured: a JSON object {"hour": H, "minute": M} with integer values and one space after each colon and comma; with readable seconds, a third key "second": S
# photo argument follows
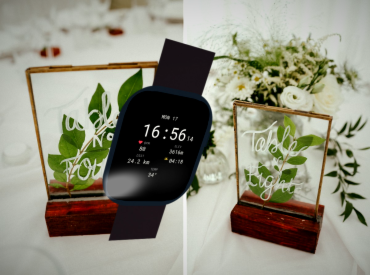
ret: {"hour": 16, "minute": 56}
